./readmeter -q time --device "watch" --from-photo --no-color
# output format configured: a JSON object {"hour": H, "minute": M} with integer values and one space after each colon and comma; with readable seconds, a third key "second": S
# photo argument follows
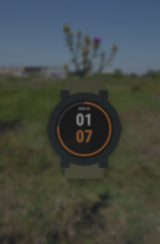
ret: {"hour": 1, "minute": 7}
